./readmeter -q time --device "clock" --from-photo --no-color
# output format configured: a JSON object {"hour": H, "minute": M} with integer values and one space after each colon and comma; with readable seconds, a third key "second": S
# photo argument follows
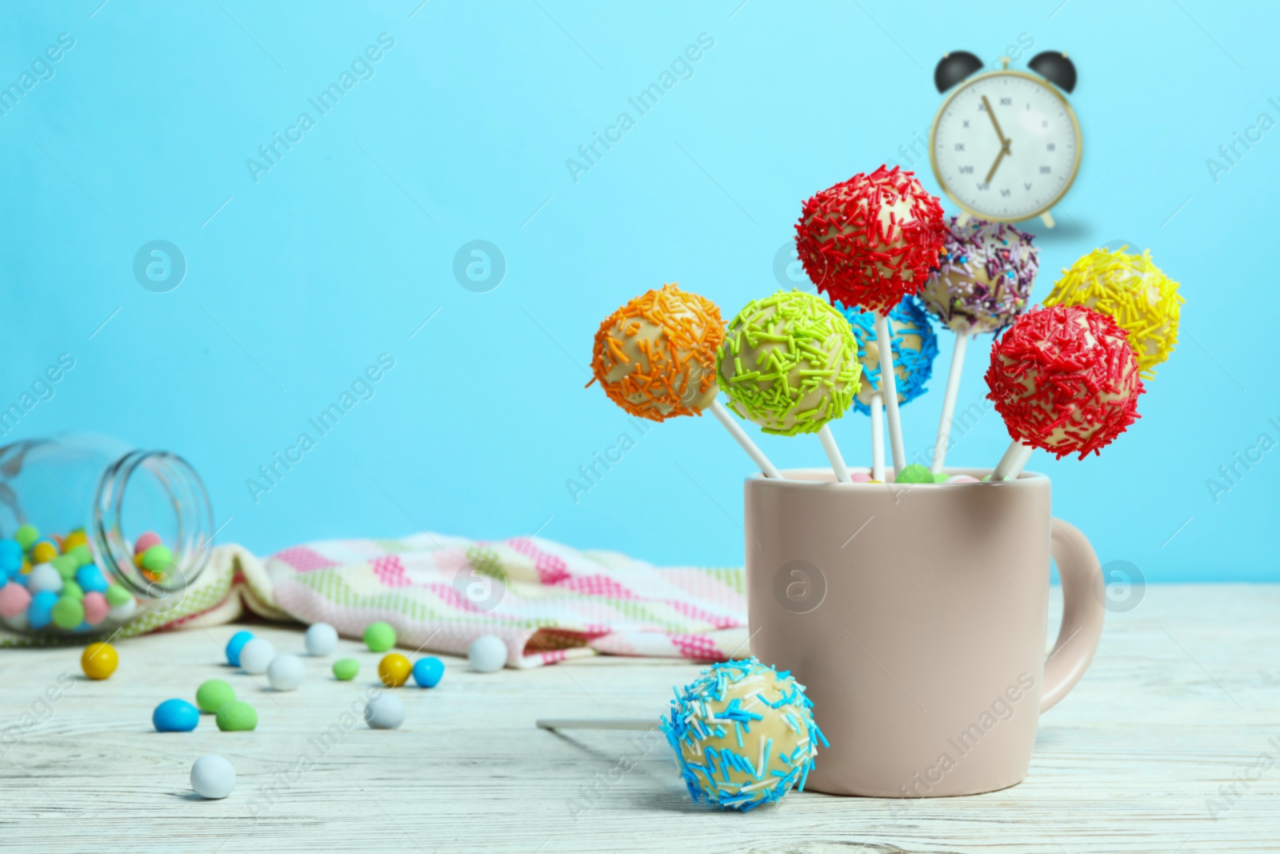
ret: {"hour": 6, "minute": 56}
